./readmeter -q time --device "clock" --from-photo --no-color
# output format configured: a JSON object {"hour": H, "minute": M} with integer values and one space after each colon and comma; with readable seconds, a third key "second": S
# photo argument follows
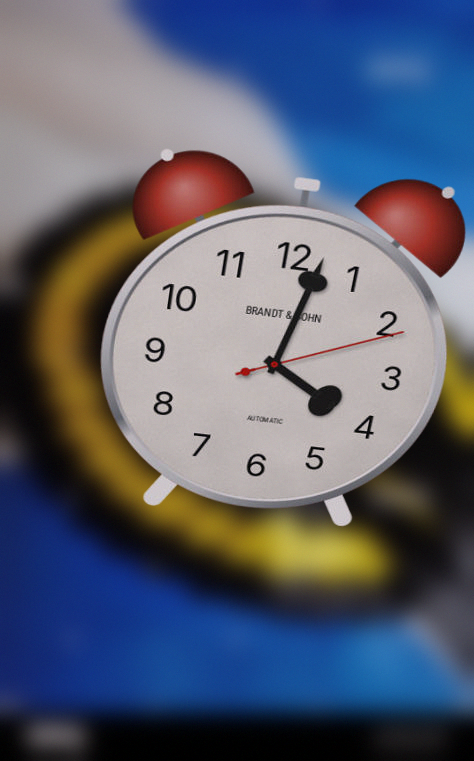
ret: {"hour": 4, "minute": 2, "second": 11}
